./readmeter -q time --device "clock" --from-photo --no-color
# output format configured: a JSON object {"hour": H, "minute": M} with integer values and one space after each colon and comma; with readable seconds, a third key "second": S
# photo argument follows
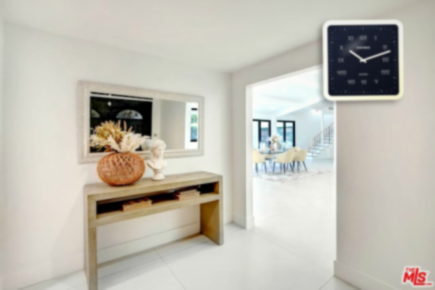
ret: {"hour": 10, "minute": 12}
